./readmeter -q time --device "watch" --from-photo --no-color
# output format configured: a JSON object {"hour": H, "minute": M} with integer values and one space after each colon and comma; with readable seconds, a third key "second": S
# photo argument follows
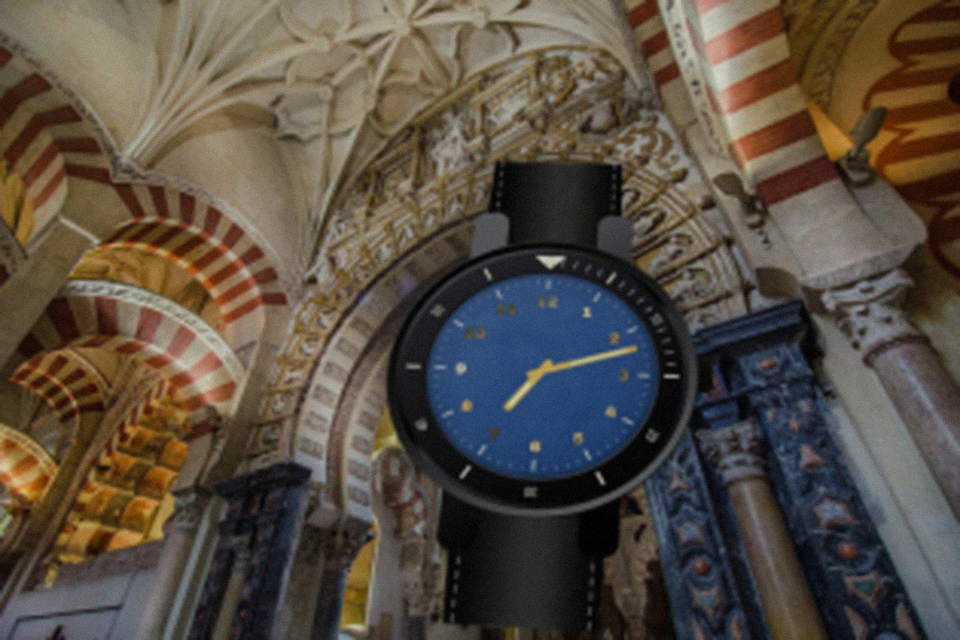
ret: {"hour": 7, "minute": 12}
